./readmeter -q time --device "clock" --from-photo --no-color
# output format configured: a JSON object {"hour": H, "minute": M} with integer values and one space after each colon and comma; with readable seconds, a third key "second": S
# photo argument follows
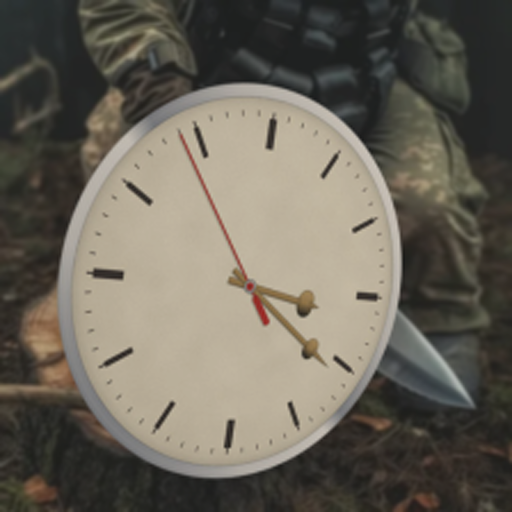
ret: {"hour": 3, "minute": 20, "second": 54}
